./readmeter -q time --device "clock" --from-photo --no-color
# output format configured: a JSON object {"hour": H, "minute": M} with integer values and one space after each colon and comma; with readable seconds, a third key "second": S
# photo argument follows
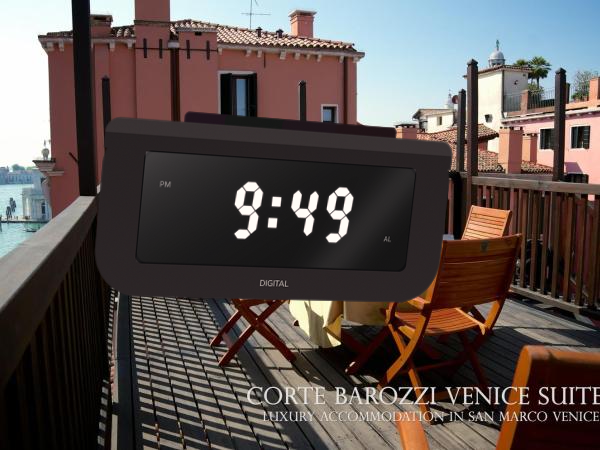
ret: {"hour": 9, "minute": 49}
